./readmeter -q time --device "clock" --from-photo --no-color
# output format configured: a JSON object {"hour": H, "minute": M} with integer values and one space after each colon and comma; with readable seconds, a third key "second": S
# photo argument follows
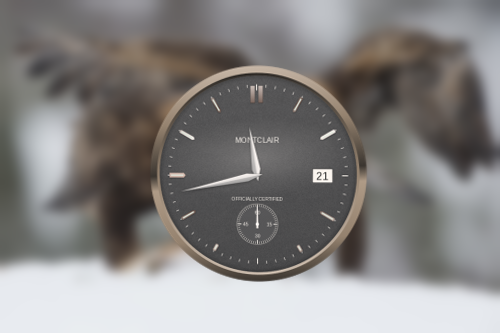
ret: {"hour": 11, "minute": 43}
